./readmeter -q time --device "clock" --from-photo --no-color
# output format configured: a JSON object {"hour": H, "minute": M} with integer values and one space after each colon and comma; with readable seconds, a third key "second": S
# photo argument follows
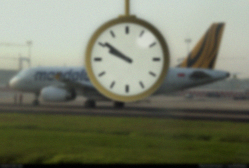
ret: {"hour": 9, "minute": 51}
